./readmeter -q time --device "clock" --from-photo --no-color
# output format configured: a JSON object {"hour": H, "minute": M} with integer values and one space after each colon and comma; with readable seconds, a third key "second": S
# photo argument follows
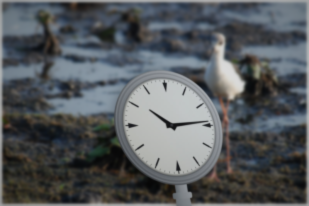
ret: {"hour": 10, "minute": 14}
